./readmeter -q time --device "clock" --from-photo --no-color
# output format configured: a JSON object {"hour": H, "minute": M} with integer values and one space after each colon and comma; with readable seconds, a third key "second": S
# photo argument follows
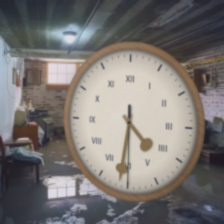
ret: {"hour": 4, "minute": 31, "second": 30}
